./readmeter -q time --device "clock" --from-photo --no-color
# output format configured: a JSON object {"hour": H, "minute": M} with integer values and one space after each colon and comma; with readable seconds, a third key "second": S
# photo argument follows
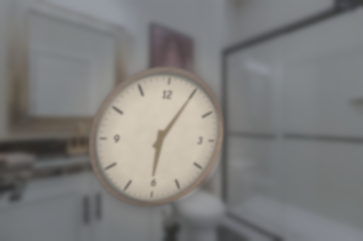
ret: {"hour": 6, "minute": 5}
